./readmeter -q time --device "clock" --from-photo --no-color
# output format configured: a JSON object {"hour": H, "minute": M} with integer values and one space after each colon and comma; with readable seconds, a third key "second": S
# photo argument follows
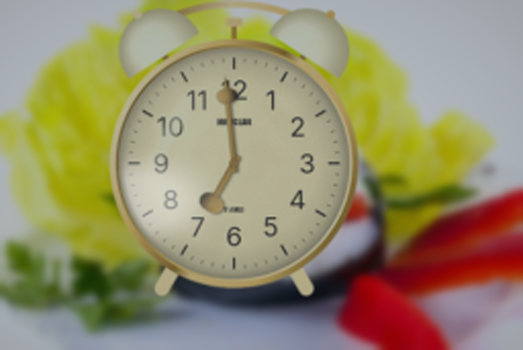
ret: {"hour": 6, "minute": 59}
